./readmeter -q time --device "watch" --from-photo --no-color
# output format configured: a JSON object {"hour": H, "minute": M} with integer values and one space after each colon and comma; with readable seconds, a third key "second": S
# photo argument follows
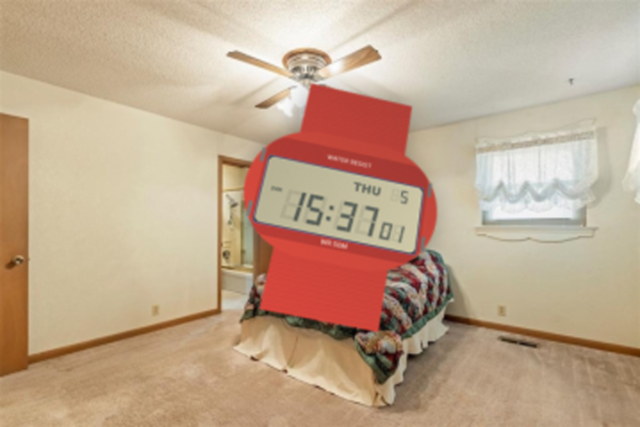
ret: {"hour": 15, "minute": 37, "second": 1}
